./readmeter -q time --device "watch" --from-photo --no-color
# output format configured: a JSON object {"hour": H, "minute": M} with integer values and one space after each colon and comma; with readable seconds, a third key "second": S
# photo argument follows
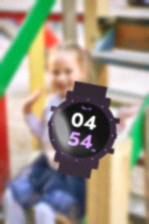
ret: {"hour": 4, "minute": 54}
